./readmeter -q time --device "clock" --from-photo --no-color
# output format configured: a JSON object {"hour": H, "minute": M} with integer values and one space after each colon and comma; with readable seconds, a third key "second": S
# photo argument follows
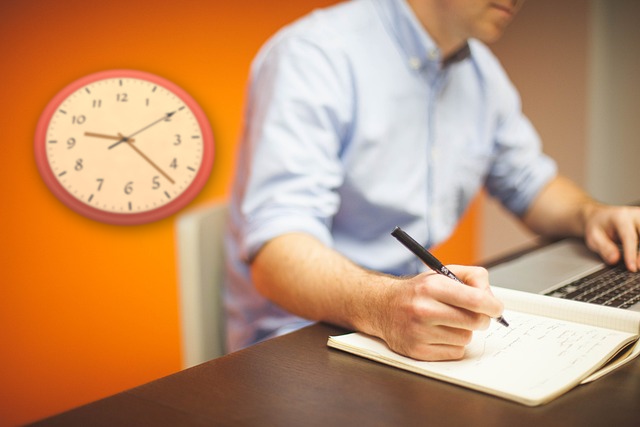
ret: {"hour": 9, "minute": 23, "second": 10}
